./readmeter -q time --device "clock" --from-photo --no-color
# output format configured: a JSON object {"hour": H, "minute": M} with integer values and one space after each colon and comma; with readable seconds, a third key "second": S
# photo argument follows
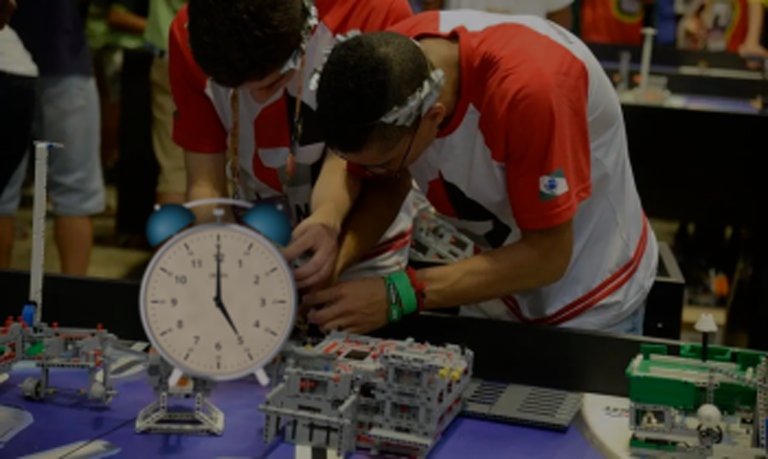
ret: {"hour": 5, "minute": 0}
